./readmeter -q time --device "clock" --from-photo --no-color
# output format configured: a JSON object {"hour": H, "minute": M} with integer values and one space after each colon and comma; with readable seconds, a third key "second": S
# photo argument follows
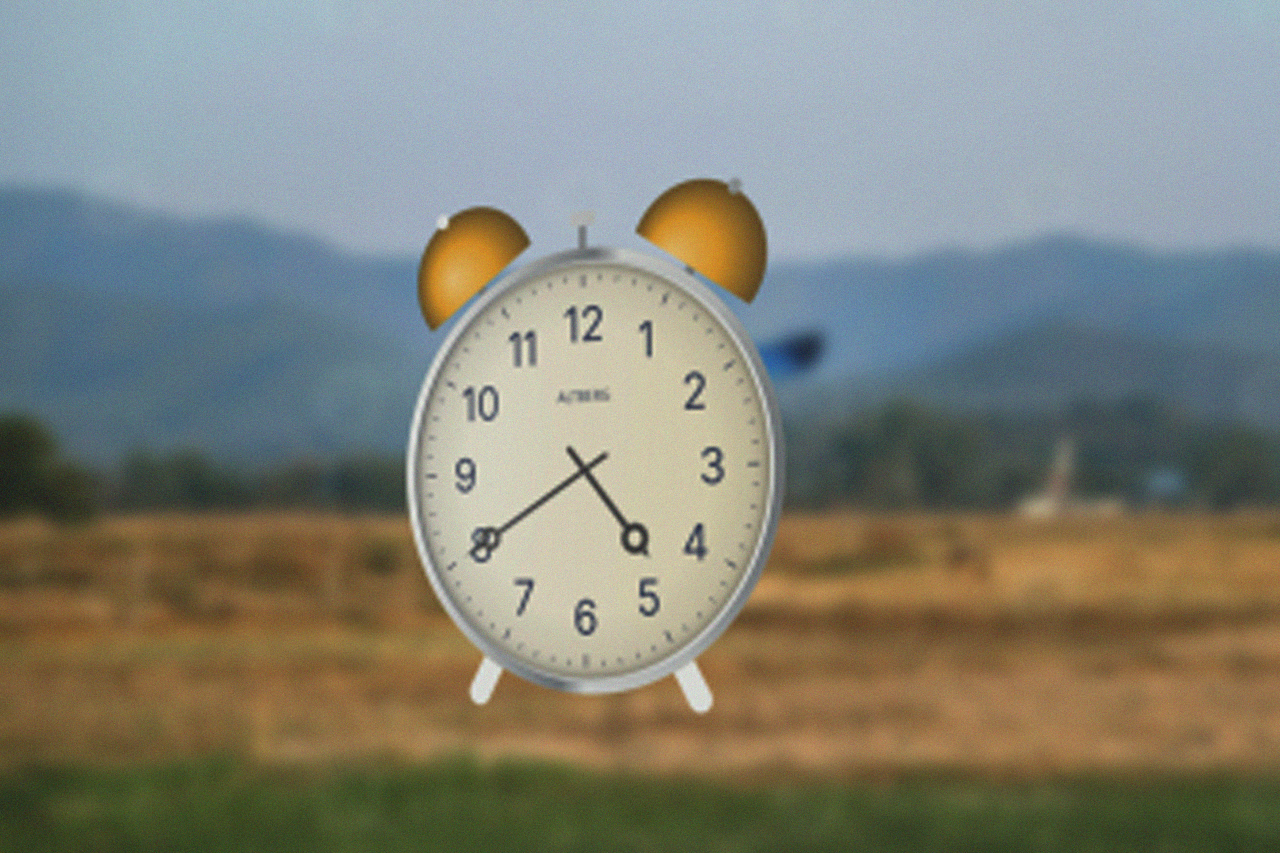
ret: {"hour": 4, "minute": 40}
